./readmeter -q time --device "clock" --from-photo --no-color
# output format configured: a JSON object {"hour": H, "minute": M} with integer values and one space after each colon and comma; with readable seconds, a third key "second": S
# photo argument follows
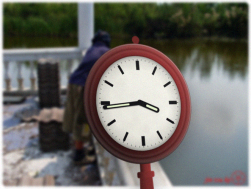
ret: {"hour": 3, "minute": 44}
